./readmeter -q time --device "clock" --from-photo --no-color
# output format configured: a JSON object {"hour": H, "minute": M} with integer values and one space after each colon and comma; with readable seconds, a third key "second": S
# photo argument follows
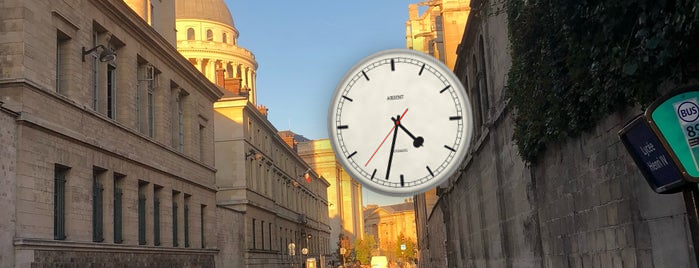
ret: {"hour": 4, "minute": 32, "second": 37}
